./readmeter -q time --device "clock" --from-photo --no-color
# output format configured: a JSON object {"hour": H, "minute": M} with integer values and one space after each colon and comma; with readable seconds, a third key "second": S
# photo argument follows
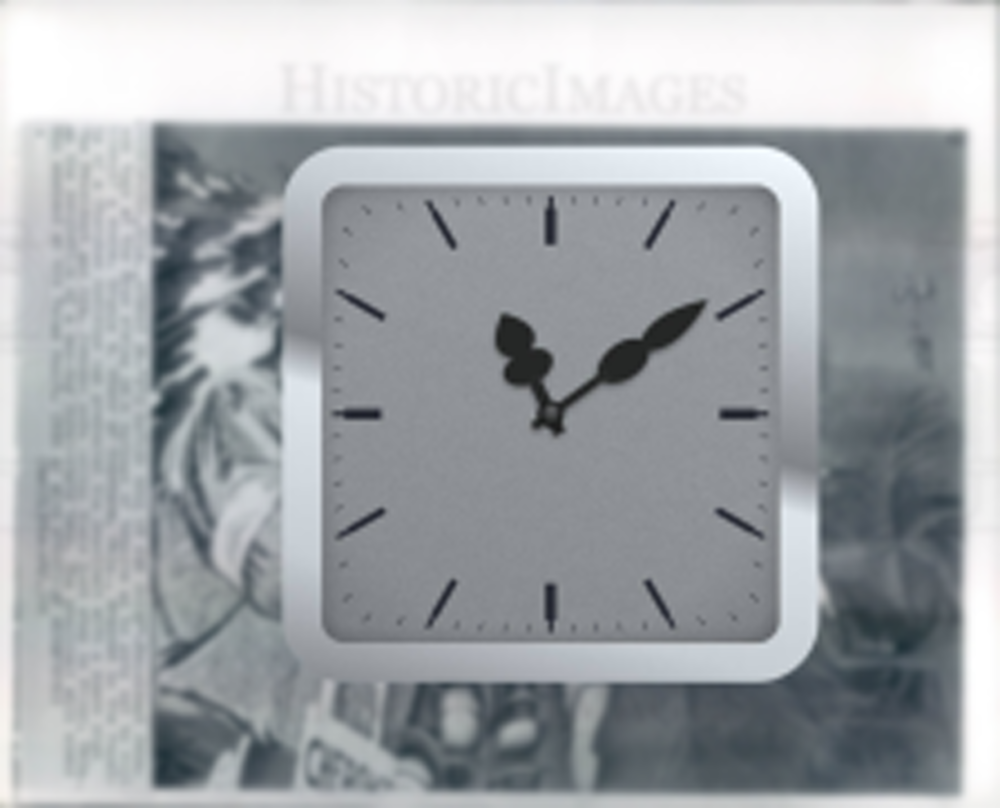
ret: {"hour": 11, "minute": 9}
